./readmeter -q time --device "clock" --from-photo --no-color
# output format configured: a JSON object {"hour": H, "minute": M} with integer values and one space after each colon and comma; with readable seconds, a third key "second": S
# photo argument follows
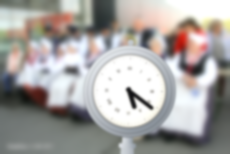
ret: {"hour": 5, "minute": 21}
